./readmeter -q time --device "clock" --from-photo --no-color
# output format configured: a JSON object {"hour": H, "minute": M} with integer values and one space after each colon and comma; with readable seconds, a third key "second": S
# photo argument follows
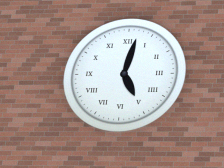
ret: {"hour": 5, "minute": 2}
